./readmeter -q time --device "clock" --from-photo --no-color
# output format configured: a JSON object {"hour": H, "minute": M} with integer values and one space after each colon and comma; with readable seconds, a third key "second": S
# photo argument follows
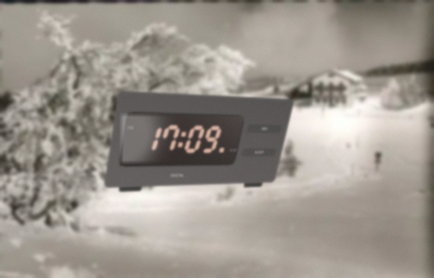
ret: {"hour": 17, "minute": 9}
